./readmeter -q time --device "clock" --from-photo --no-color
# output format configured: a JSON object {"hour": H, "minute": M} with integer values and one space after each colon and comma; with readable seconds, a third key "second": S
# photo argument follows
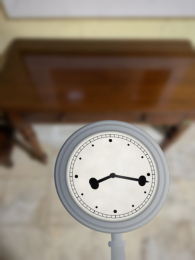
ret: {"hour": 8, "minute": 17}
